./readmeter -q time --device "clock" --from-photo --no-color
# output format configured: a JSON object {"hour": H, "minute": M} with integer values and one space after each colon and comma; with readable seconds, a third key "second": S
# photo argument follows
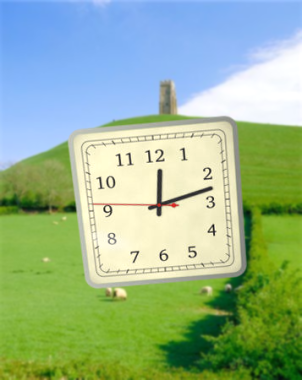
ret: {"hour": 12, "minute": 12, "second": 46}
